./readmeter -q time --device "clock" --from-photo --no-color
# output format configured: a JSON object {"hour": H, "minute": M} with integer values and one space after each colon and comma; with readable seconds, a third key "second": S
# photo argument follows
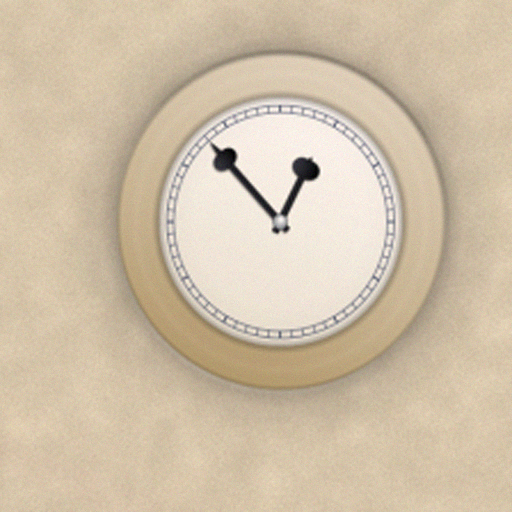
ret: {"hour": 12, "minute": 53}
